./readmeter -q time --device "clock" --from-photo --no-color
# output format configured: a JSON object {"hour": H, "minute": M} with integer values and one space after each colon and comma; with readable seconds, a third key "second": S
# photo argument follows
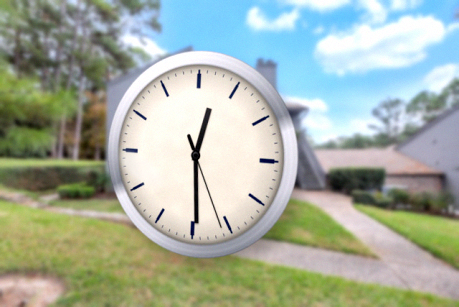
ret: {"hour": 12, "minute": 29, "second": 26}
